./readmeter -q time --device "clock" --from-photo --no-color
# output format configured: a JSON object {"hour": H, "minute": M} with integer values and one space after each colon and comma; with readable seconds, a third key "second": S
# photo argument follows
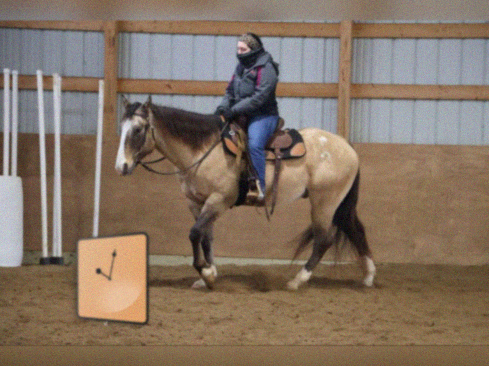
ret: {"hour": 10, "minute": 2}
